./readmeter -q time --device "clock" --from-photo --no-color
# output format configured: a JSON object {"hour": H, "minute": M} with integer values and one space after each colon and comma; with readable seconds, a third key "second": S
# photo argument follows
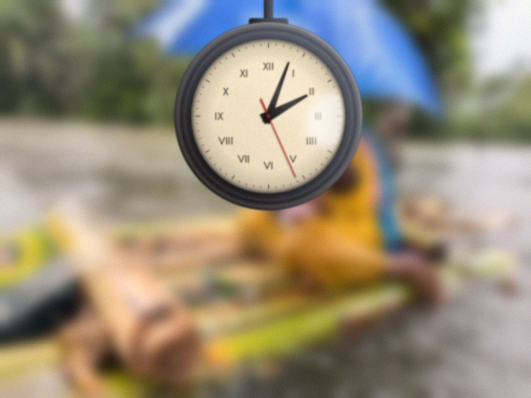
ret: {"hour": 2, "minute": 3, "second": 26}
